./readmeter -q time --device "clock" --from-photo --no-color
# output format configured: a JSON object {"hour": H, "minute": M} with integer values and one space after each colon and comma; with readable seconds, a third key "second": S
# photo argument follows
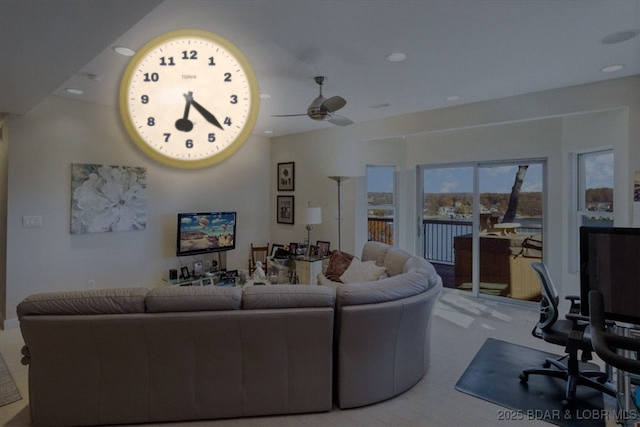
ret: {"hour": 6, "minute": 22}
